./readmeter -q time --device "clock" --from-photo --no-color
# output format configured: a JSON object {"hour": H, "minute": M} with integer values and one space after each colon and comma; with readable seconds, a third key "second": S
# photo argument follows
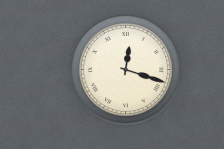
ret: {"hour": 12, "minute": 18}
